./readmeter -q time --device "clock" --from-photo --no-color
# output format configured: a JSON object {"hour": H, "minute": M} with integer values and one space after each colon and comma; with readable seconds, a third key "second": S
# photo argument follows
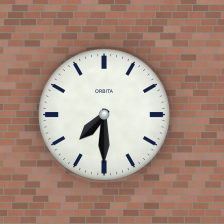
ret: {"hour": 7, "minute": 30}
